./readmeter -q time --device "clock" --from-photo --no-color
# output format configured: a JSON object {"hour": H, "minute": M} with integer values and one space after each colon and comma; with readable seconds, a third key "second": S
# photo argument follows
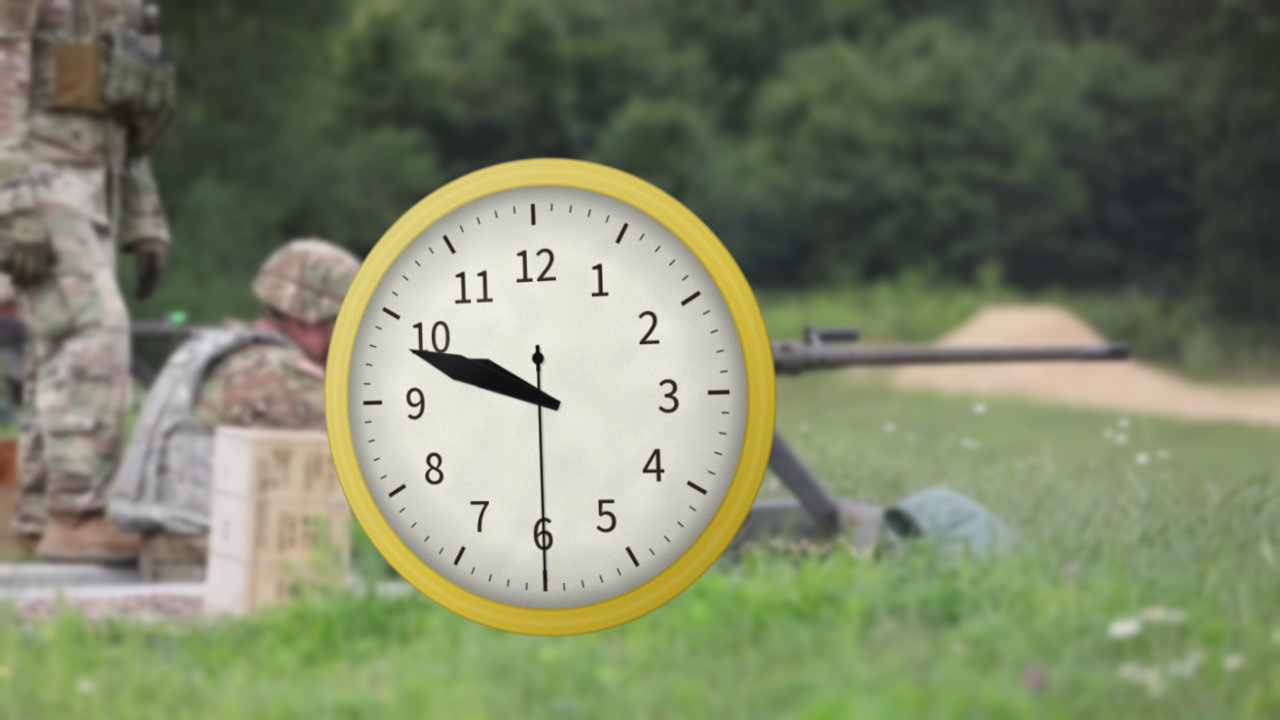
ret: {"hour": 9, "minute": 48, "second": 30}
